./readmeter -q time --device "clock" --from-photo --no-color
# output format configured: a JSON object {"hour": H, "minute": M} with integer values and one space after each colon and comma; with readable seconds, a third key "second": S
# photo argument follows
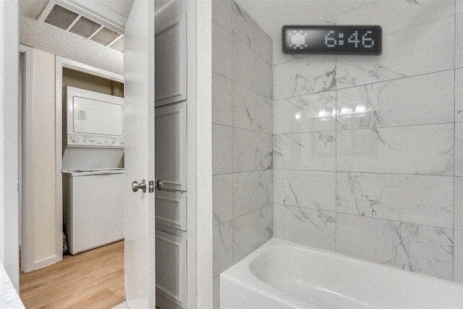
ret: {"hour": 6, "minute": 46}
